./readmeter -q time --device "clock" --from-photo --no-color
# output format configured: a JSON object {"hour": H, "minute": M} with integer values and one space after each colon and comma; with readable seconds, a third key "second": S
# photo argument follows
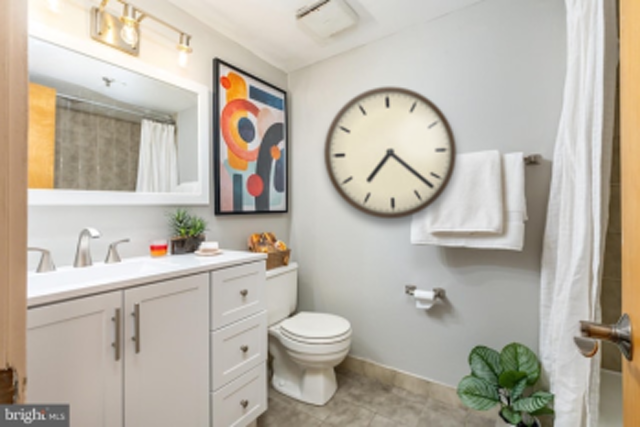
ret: {"hour": 7, "minute": 22}
